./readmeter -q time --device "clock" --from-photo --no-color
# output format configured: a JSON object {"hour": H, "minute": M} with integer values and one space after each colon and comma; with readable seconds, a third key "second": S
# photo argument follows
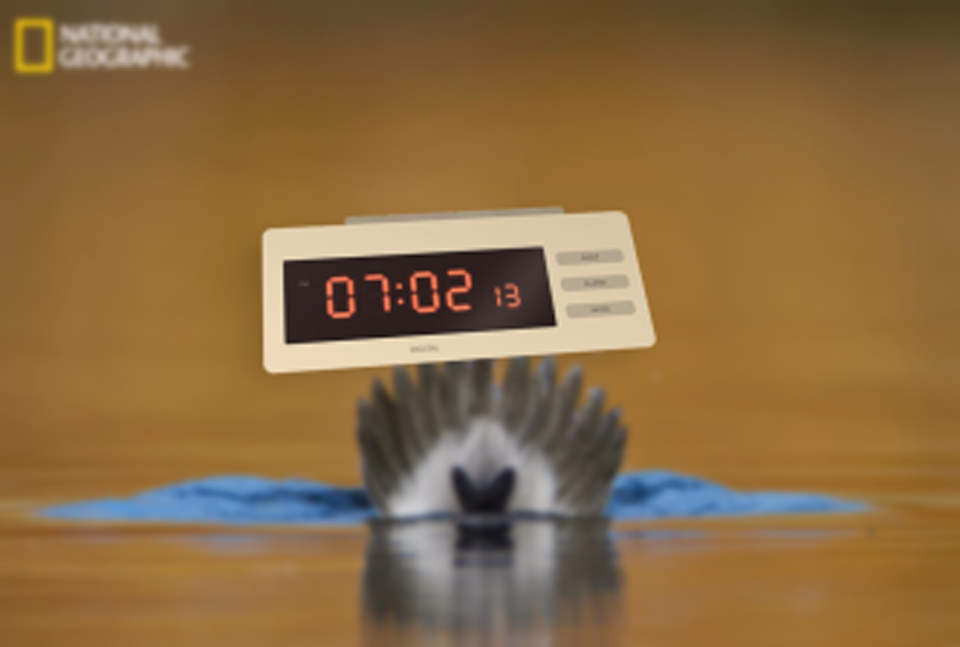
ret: {"hour": 7, "minute": 2, "second": 13}
